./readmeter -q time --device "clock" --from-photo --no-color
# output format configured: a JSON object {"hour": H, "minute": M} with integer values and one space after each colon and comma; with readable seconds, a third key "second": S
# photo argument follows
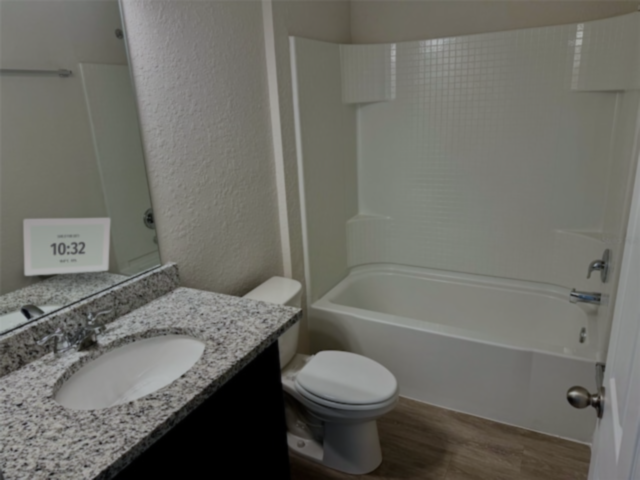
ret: {"hour": 10, "minute": 32}
